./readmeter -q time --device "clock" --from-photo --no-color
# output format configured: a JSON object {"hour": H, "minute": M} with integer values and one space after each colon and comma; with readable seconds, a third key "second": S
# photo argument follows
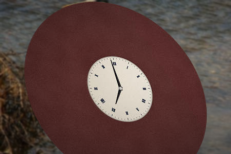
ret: {"hour": 6, "minute": 59}
